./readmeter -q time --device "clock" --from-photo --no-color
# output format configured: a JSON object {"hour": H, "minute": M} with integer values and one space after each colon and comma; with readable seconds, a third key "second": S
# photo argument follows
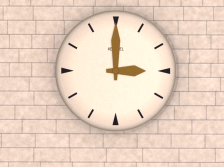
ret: {"hour": 3, "minute": 0}
